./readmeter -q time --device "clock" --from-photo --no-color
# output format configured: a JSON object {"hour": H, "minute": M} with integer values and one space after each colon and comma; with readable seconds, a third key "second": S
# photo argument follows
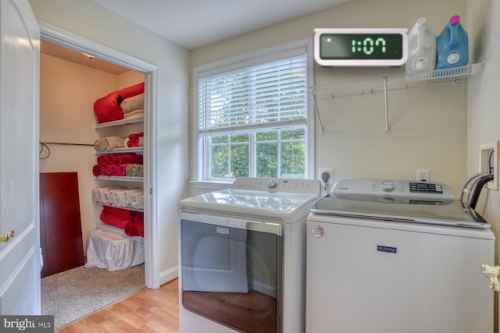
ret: {"hour": 1, "minute": 7}
